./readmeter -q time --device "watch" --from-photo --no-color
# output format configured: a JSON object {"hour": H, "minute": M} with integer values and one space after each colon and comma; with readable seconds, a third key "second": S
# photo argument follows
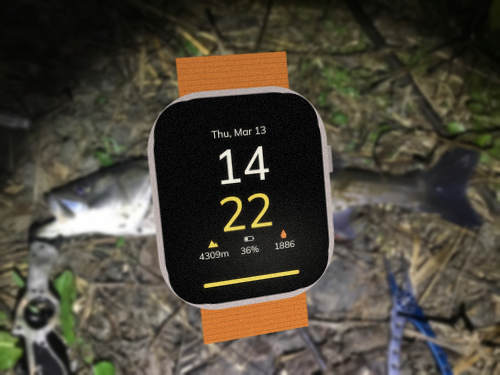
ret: {"hour": 14, "minute": 22}
